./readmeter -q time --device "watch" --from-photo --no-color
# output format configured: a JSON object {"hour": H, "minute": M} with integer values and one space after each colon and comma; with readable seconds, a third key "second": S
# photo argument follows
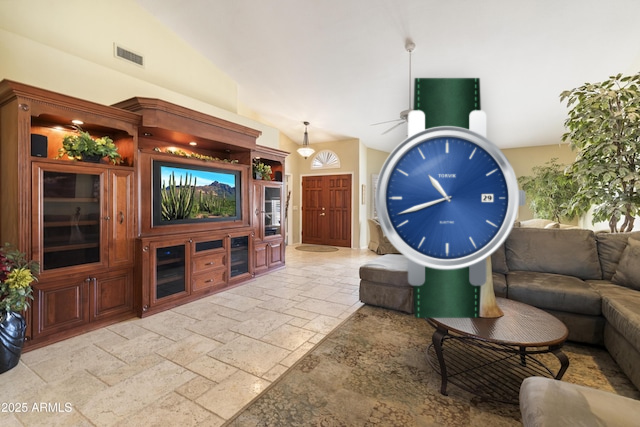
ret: {"hour": 10, "minute": 42}
